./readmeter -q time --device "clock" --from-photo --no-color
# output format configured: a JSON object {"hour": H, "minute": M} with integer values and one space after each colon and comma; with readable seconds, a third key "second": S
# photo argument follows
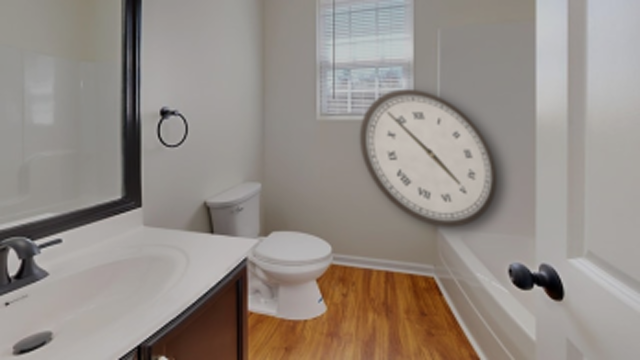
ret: {"hour": 4, "minute": 54}
